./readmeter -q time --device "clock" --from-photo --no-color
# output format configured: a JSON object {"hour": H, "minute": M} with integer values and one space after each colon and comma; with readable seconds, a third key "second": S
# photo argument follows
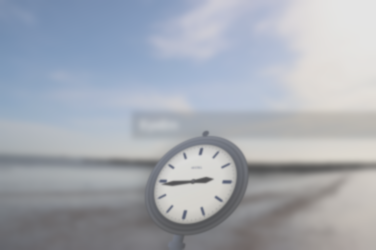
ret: {"hour": 2, "minute": 44}
